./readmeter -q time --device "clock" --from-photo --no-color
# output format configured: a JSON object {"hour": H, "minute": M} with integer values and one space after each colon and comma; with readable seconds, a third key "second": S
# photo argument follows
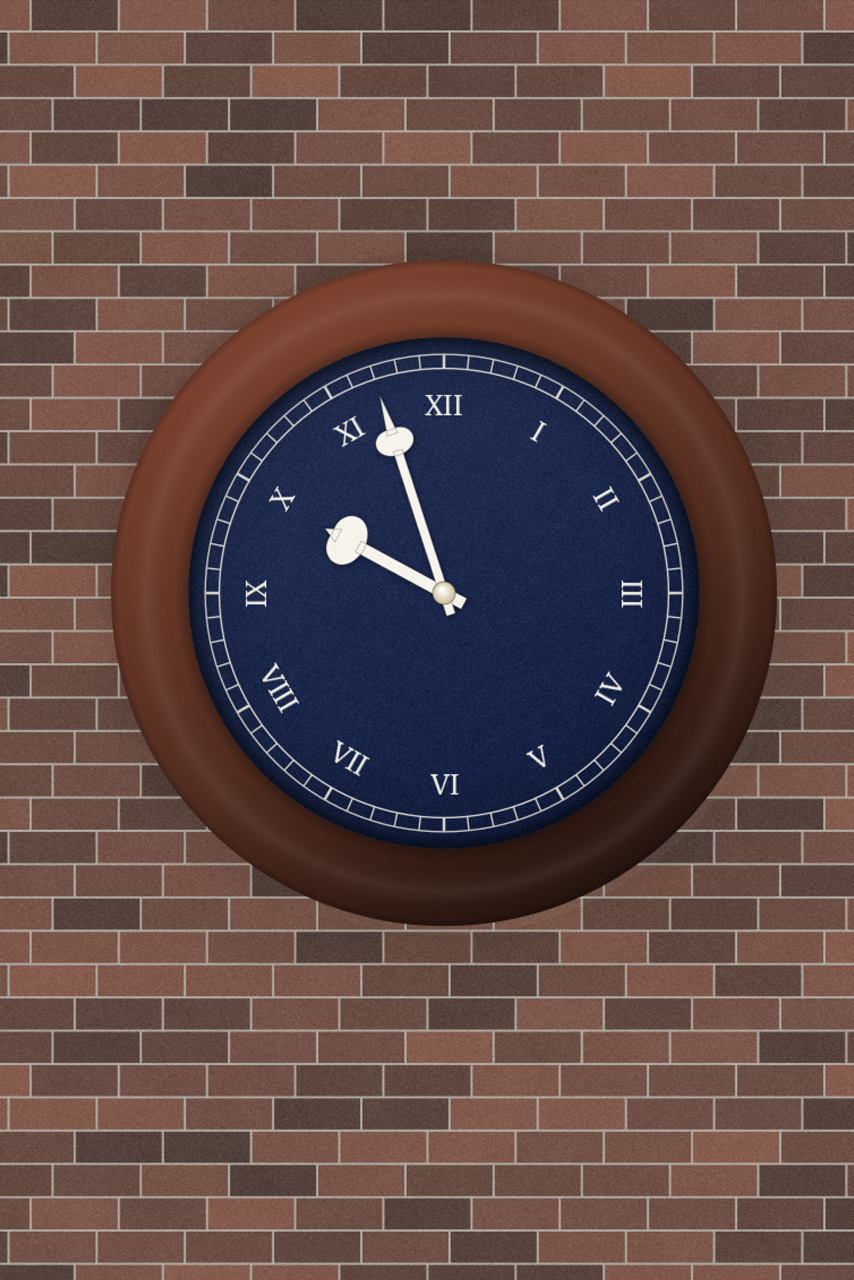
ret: {"hour": 9, "minute": 57}
